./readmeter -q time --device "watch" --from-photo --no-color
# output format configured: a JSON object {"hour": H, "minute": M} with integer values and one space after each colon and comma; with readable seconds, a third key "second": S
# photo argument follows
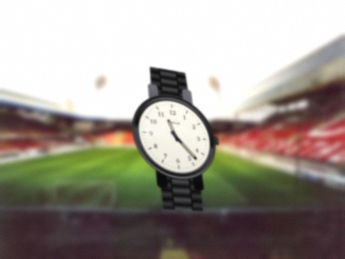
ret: {"hour": 11, "minute": 23}
